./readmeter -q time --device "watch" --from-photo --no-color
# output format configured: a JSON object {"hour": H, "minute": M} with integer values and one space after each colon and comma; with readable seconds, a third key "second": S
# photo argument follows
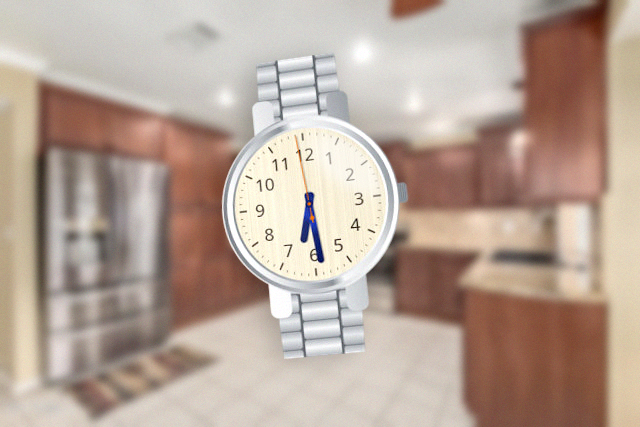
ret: {"hour": 6, "minute": 28, "second": 59}
